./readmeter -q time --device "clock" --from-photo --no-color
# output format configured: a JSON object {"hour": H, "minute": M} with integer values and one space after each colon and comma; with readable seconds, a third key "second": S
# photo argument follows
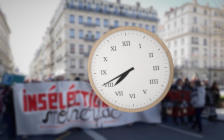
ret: {"hour": 7, "minute": 41}
